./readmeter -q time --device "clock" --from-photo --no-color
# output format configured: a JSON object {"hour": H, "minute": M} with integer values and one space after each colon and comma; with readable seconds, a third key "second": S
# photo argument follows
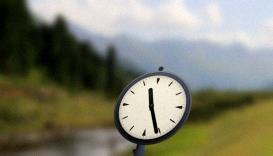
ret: {"hour": 11, "minute": 26}
